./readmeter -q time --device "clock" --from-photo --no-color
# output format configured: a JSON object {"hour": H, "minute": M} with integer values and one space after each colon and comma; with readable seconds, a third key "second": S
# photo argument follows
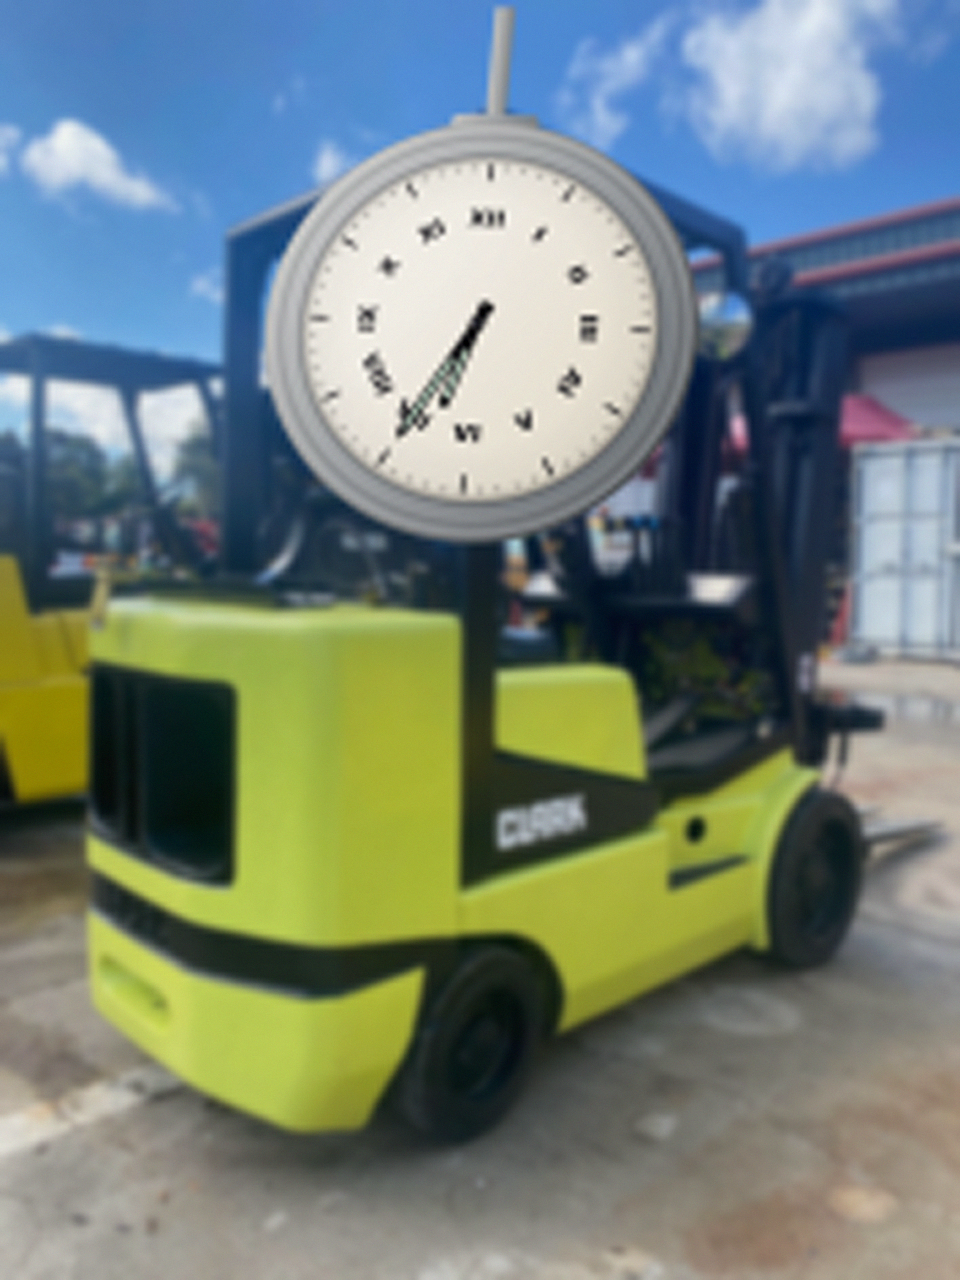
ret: {"hour": 6, "minute": 35}
